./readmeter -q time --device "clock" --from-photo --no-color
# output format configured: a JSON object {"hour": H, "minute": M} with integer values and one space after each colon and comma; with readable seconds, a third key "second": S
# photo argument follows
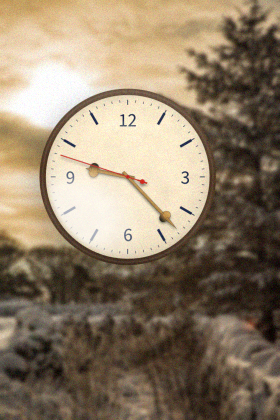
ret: {"hour": 9, "minute": 22, "second": 48}
